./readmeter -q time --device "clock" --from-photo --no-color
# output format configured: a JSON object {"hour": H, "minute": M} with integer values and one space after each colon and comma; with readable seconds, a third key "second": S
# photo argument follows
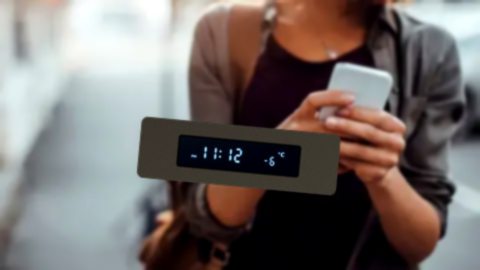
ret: {"hour": 11, "minute": 12}
